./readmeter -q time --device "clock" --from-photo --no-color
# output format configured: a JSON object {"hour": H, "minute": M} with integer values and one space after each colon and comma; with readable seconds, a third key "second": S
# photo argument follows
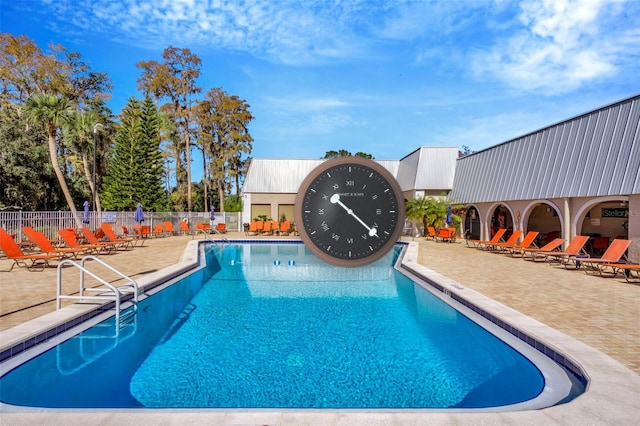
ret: {"hour": 10, "minute": 22}
